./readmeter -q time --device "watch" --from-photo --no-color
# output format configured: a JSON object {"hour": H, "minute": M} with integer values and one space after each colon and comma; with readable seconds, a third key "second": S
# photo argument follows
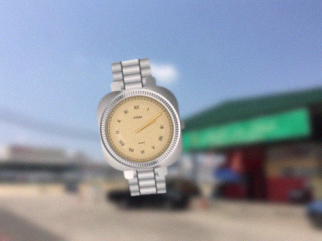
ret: {"hour": 2, "minute": 10}
